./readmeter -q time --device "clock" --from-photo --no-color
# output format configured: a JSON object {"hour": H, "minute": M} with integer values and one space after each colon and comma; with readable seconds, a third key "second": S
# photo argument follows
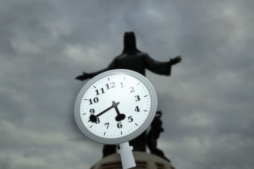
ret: {"hour": 5, "minute": 42}
